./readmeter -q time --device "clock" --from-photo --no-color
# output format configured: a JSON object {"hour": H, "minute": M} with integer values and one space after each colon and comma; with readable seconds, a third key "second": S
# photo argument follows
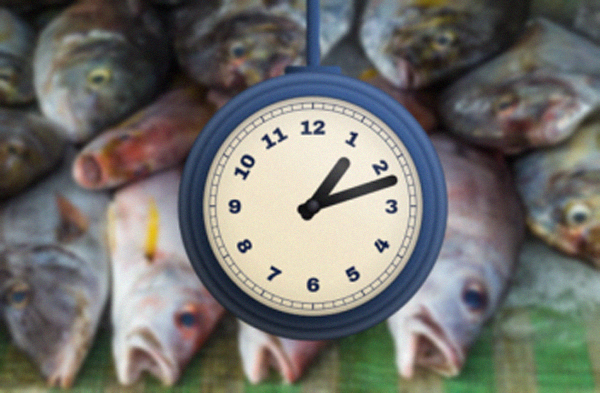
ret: {"hour": 1, "minute": 12}
